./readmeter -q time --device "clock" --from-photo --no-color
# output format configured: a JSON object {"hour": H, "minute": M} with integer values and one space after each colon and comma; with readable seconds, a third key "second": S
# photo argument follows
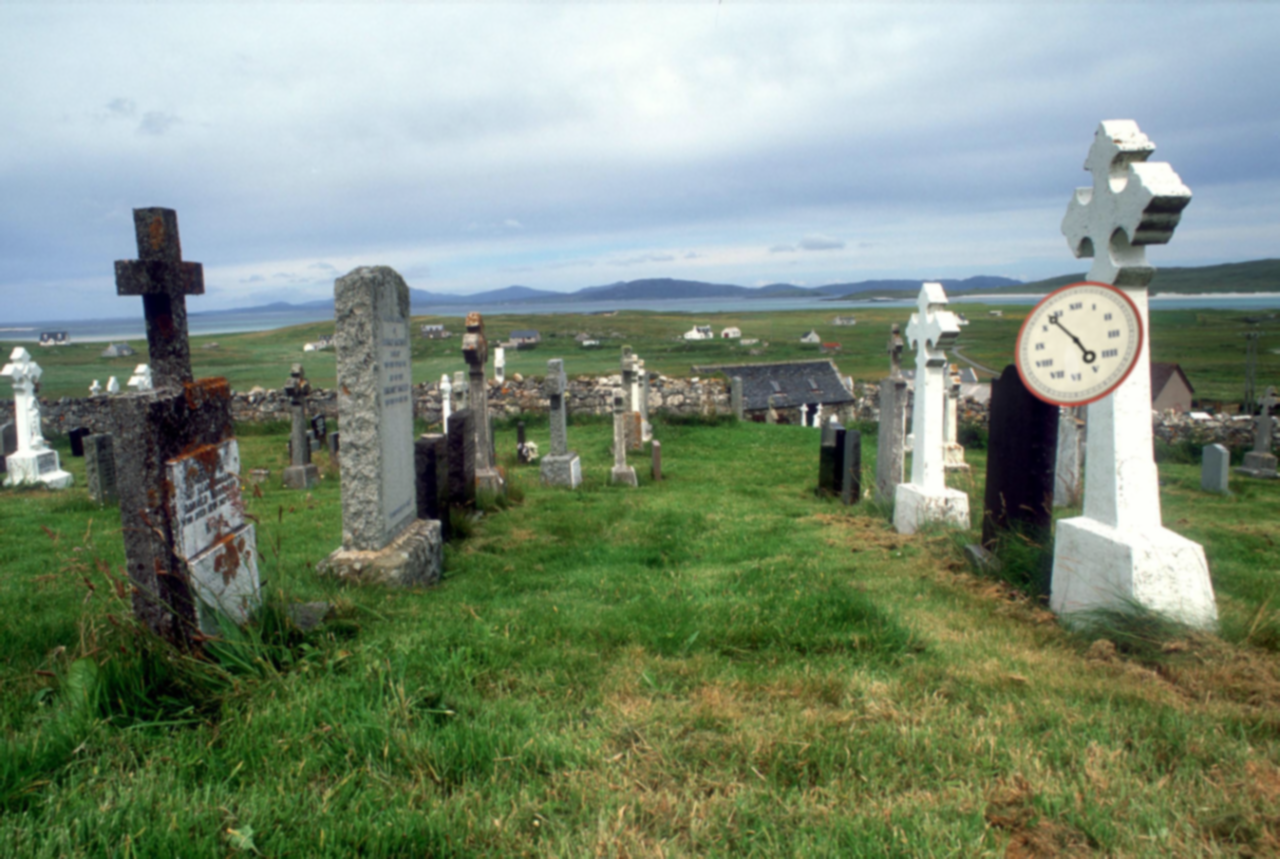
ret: {"hour": 4, "minute": 53}
